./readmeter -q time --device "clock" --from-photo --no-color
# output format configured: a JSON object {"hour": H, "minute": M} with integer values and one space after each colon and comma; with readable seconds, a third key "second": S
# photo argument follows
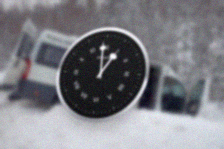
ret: {"hour": 12, "minute": 59}
